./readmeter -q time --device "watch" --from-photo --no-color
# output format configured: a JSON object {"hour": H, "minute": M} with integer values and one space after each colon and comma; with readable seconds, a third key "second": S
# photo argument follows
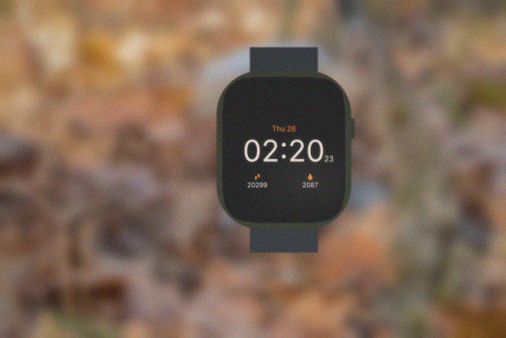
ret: {"hour": 2, "minute": 20, "second": 23}
